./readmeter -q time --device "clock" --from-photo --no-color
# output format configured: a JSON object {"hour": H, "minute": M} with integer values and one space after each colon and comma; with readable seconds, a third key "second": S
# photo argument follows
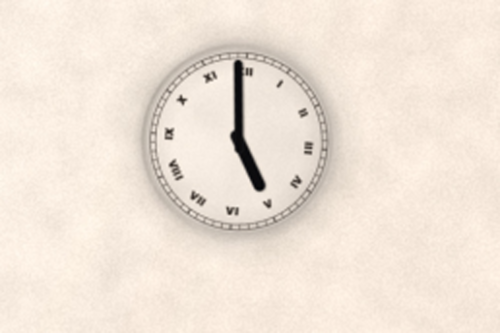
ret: {"hour": 4, "minute": 59}
